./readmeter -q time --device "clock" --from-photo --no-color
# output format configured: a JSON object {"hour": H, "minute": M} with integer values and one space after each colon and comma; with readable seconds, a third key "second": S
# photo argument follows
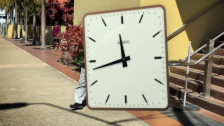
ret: {"hour": 11, "minute": 43}
